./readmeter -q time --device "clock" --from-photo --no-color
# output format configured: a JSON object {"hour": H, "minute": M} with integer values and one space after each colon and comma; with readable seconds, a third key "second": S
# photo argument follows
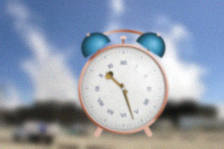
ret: {"hour": 10, "minute": 27}
